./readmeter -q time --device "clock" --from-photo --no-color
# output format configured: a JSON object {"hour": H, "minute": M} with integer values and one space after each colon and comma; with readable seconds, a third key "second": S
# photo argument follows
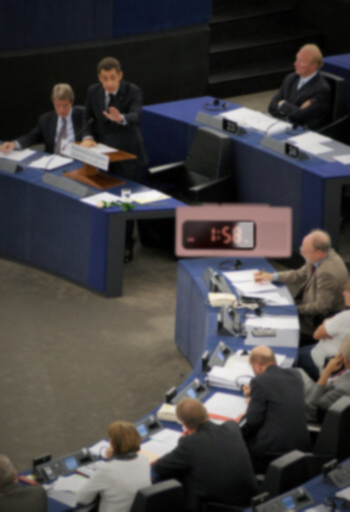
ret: {"hour": 1, "minute": 58}
